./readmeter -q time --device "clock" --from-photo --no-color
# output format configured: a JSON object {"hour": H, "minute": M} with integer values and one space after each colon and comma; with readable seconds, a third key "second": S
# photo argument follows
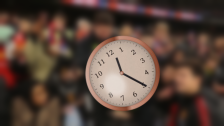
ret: {"hour": 12, "minute": 25}
